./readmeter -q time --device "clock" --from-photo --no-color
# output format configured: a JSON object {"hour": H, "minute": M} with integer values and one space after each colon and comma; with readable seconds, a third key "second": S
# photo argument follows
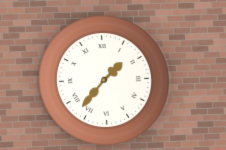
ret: {"hour": 1, "minute": 37}
